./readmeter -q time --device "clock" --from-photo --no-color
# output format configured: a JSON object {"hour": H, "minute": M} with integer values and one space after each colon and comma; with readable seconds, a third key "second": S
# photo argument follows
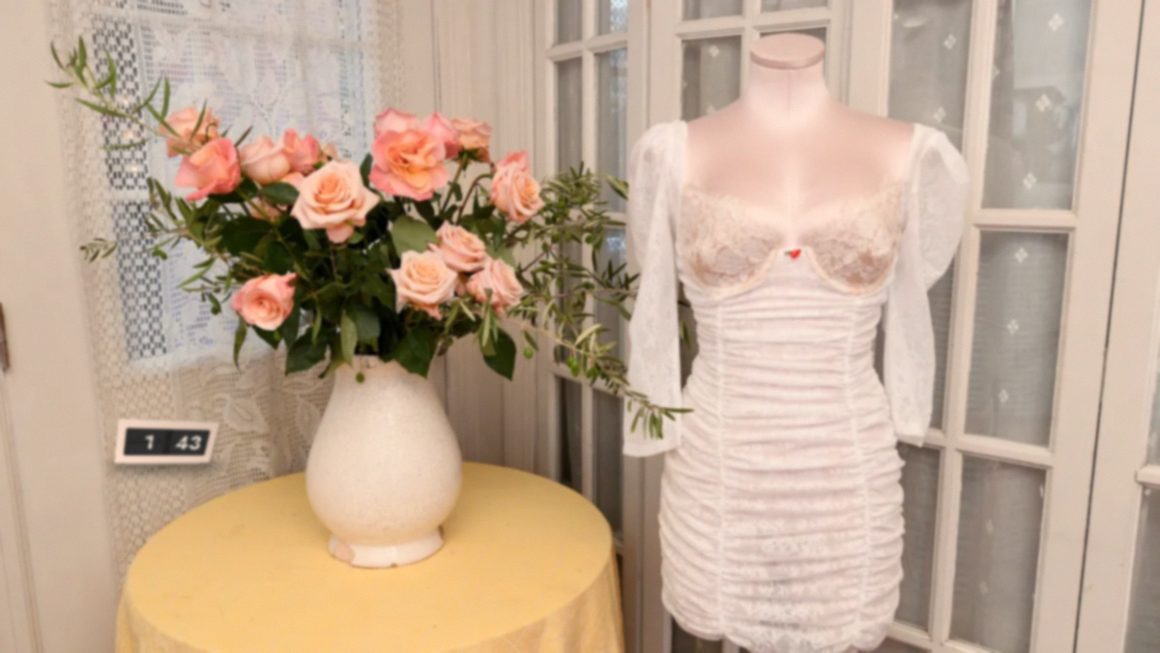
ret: {"hour": 1, "minute": 43}
